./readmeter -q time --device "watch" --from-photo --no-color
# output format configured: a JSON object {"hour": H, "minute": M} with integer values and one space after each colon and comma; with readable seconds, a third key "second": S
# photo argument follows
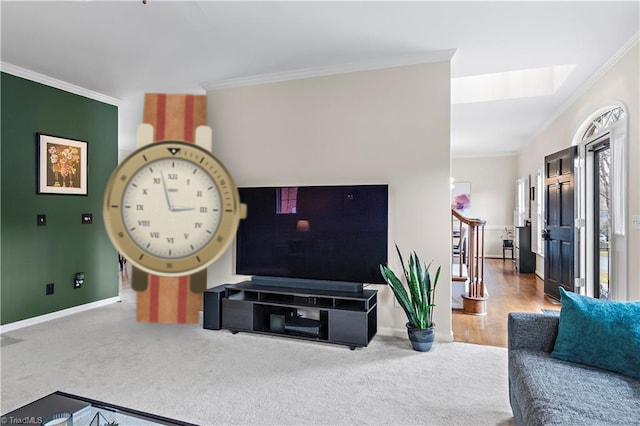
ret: {"hour": 2, "minute": 57}
